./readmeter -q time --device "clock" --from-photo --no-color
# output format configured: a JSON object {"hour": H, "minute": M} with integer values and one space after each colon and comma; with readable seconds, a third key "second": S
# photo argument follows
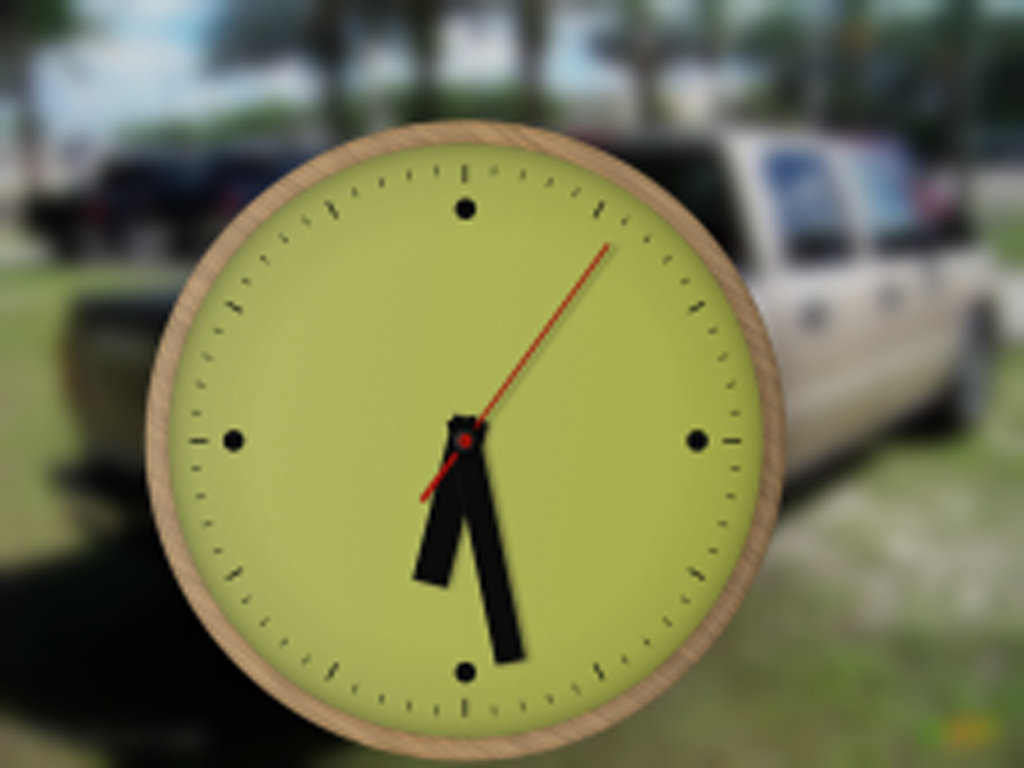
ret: {"hour": 6, "minute": 28, "second": 6}
